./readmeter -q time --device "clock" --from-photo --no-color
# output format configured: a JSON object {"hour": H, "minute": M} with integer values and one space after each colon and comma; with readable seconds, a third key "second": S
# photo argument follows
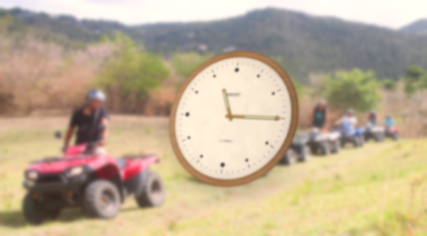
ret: {"hour": 11, "minute": 15}
